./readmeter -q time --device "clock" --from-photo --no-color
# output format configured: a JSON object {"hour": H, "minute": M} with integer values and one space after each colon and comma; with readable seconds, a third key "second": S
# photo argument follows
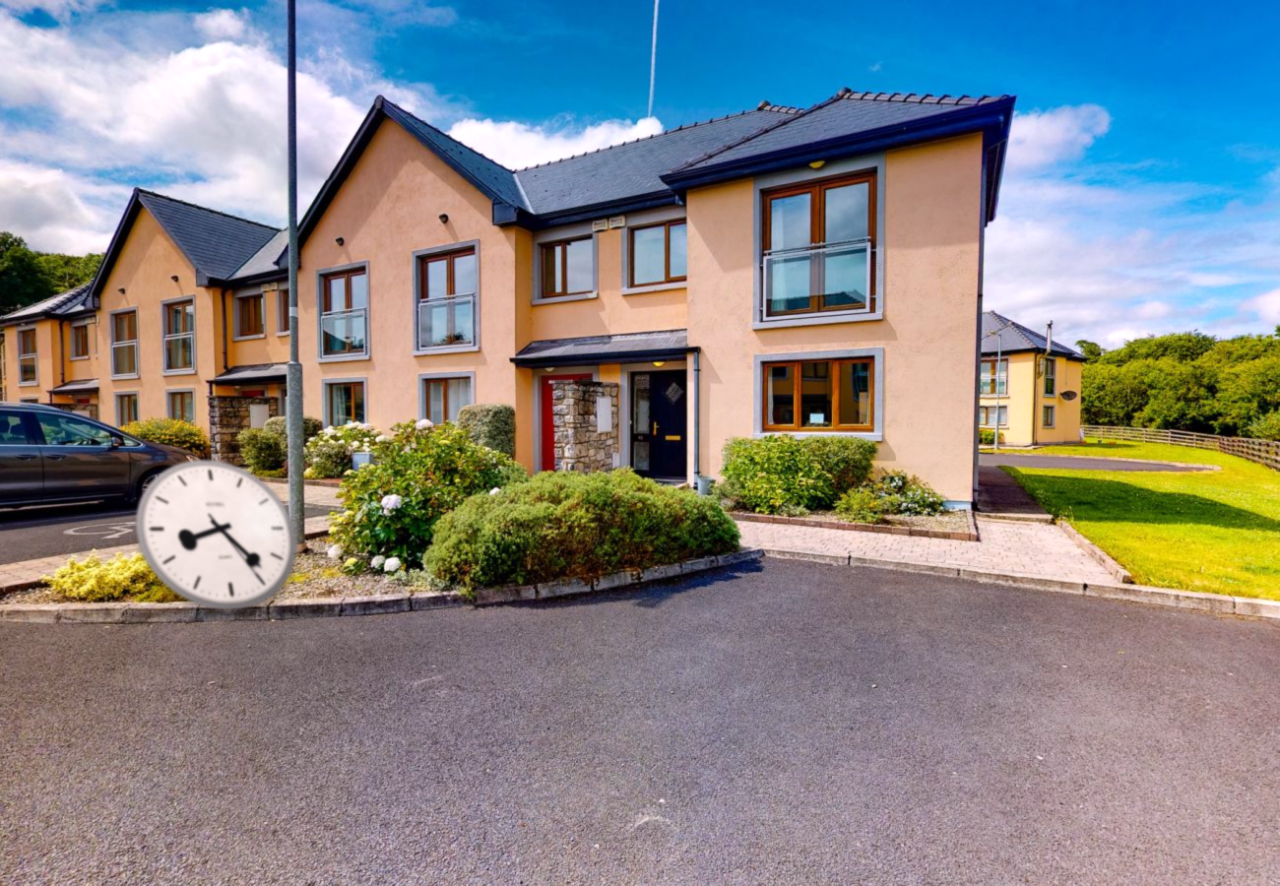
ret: {"hour": 8, "minute": 23, "second": 25}
